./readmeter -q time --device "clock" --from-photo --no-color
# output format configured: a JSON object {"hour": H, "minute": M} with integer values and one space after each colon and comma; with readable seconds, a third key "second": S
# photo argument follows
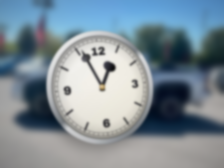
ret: {"hour": 12, "minute": 56}
